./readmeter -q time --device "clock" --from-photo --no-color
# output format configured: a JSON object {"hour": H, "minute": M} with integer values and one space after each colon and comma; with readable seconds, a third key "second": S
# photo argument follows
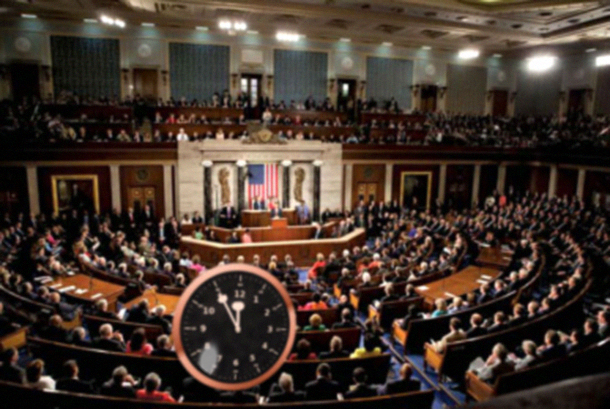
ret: {"hour": 11, "minute": 55}
